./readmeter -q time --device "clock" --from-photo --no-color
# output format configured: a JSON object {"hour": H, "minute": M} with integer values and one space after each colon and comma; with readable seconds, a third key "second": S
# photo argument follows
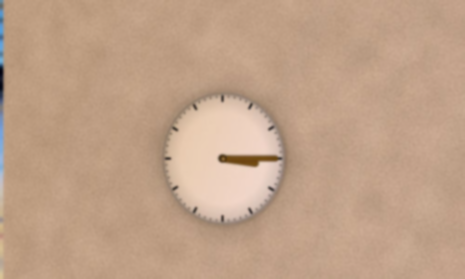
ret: {"hour": 3, "minute": 15}
